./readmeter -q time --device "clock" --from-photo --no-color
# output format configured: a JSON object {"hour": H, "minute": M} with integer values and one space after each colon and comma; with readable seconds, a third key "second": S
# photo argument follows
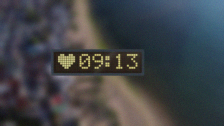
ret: {"hour": 9, "minute": 13}
